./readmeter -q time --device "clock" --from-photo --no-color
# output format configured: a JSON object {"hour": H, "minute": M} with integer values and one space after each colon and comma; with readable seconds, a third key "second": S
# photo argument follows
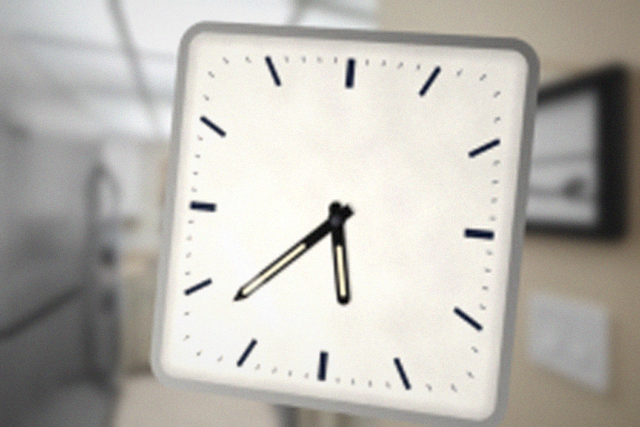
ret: {"hour": 5, "minute": 38}
